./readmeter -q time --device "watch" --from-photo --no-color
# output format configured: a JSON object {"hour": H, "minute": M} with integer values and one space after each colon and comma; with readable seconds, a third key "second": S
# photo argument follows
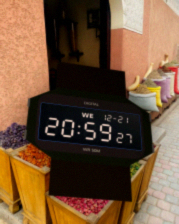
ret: {"hour": 20, "minute": 59, "second": 27}
